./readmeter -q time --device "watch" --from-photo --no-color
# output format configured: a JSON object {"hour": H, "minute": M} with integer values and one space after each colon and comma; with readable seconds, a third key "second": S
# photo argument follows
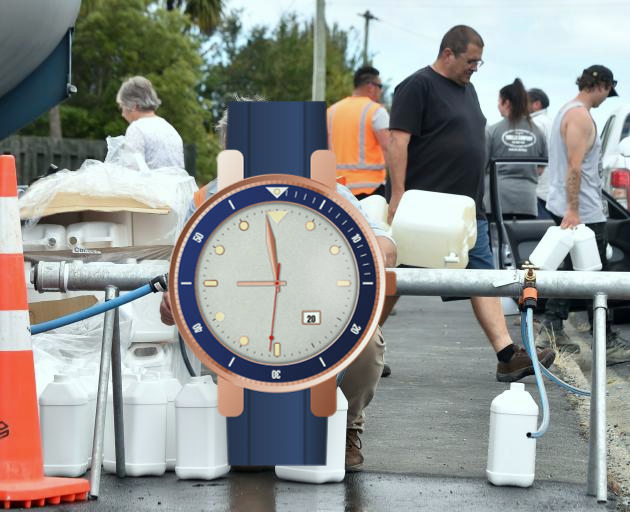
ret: {"hour": 8, "minute": 58, "second": 31}
